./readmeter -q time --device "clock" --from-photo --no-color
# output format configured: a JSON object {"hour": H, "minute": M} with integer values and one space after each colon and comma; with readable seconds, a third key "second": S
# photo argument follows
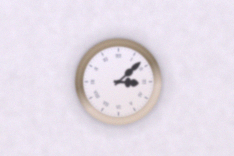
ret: {"hour": 3, "minute": 8}
